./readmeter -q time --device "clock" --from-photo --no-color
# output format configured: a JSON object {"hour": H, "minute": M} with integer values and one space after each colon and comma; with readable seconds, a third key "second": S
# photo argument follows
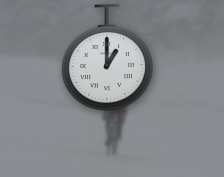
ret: {"hour": 1, "minute": 0}
